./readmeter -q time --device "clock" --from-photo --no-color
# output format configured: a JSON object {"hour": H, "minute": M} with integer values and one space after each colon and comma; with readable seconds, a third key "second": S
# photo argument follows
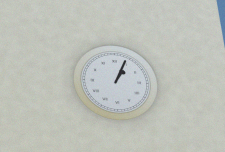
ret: {"hour": 1, "minute": 4}
